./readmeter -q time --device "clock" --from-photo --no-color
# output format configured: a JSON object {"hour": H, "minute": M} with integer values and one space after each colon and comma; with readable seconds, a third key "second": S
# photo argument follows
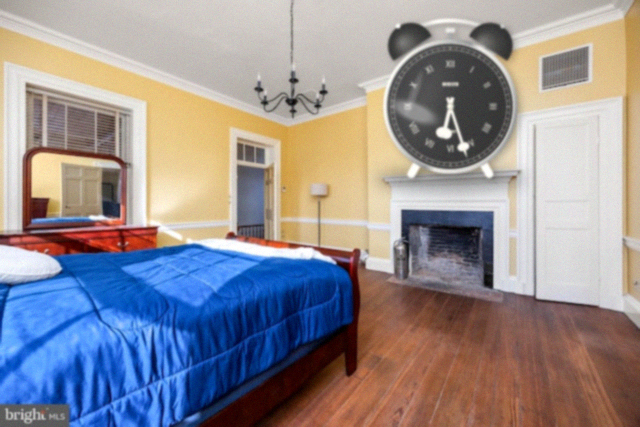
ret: {"hour": 6, "minute": 27}
